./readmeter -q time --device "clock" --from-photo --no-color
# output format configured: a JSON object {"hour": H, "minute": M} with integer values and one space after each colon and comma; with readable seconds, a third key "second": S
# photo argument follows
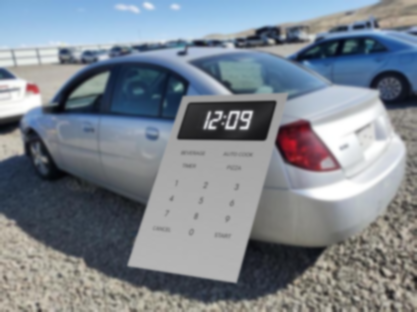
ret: {"hour": 12, "minute": 9}
